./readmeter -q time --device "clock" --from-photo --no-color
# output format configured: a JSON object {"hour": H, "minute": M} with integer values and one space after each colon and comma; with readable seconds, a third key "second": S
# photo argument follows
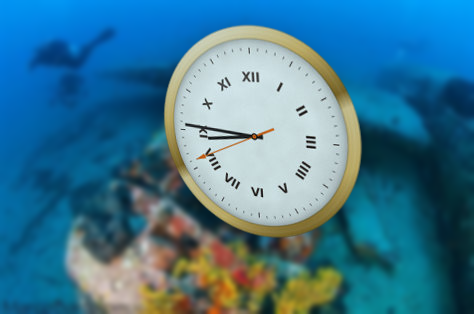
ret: {"hour": 8, "minute": 45, "second": 41}
